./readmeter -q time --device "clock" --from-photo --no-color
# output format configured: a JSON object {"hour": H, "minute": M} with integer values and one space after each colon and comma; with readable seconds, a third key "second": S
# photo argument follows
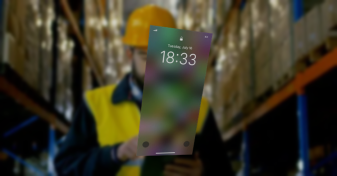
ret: {"hour": 18, "minute": 33}
